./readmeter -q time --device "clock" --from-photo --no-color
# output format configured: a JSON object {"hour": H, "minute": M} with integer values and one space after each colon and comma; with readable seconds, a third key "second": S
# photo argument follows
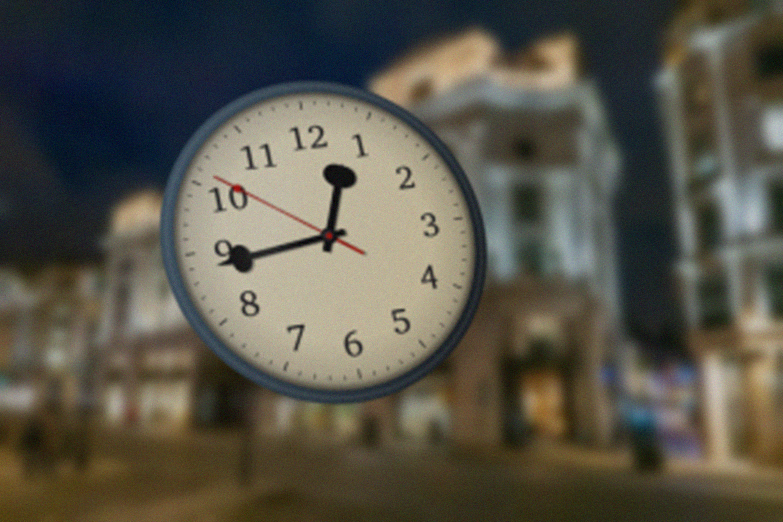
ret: {"hour": 12, "minute": 43, "second": 51}
